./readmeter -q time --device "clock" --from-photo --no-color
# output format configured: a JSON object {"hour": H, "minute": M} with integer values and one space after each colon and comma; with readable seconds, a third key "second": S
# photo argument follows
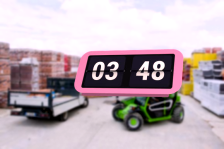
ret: {"hour": 3, "minute": 48}
